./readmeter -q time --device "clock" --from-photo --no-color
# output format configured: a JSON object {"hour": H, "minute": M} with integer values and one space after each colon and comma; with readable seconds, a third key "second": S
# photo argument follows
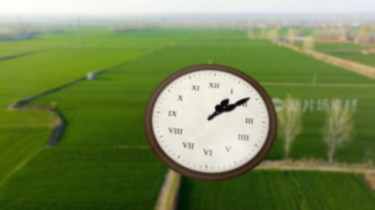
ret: {"hour": 1, "minute": 9}
